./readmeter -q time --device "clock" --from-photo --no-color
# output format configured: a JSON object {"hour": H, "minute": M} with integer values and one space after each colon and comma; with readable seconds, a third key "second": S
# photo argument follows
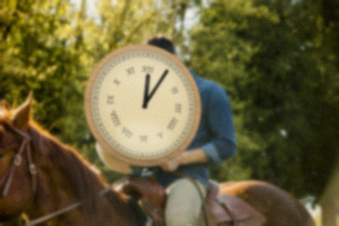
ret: {"hour": 12, "minute": 5}
